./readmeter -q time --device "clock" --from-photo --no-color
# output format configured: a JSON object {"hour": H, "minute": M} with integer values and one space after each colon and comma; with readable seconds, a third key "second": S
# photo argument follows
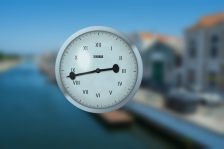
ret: {"hour": 2, "minute": 43}
